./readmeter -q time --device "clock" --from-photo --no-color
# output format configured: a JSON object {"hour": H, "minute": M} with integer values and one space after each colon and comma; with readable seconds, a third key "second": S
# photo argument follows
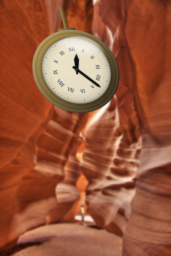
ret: {"hour": 12, "minute": 23}
